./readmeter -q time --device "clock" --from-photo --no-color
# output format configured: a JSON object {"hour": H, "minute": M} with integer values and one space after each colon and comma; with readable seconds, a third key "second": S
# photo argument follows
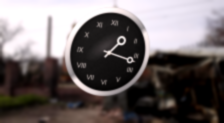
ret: {"hour": 1, "minute": 17}
